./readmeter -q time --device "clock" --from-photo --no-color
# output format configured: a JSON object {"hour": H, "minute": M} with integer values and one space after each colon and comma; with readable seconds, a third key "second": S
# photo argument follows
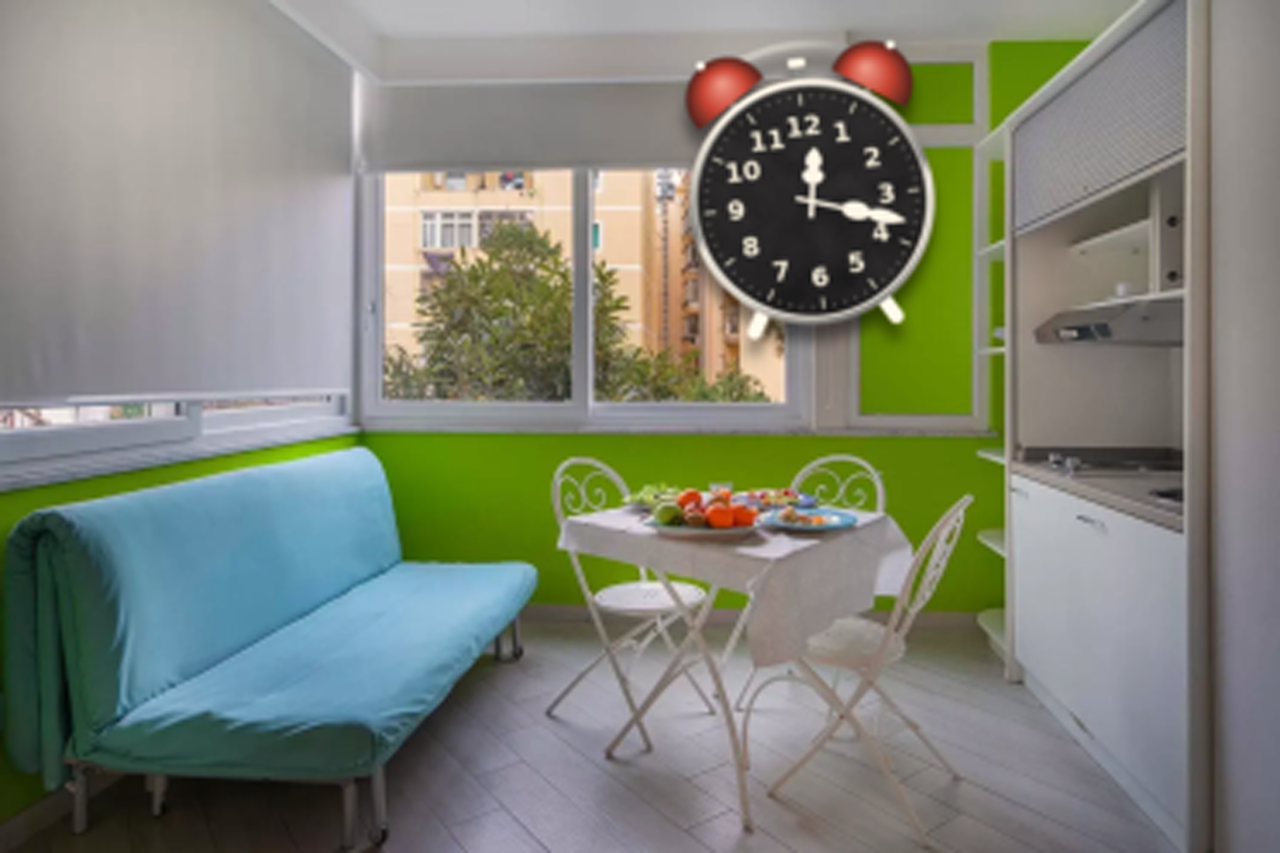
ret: {"hour": 12, "minute": 18}
